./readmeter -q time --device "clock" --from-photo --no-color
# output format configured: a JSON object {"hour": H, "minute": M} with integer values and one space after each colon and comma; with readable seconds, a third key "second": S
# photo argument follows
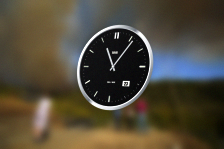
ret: {"hour": 11, "minute": 6}
